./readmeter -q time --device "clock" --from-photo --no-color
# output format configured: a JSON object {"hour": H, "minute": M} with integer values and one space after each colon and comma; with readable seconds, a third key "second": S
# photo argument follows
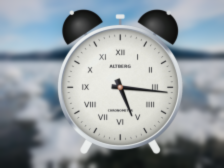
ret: {"hour": 5, "minute": 16}
